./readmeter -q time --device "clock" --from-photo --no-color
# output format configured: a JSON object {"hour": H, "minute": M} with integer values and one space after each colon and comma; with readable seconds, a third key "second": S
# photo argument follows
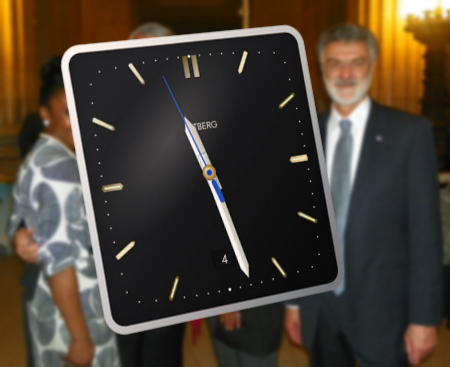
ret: {"hour": 11, "minute": 27, "second": 57}
